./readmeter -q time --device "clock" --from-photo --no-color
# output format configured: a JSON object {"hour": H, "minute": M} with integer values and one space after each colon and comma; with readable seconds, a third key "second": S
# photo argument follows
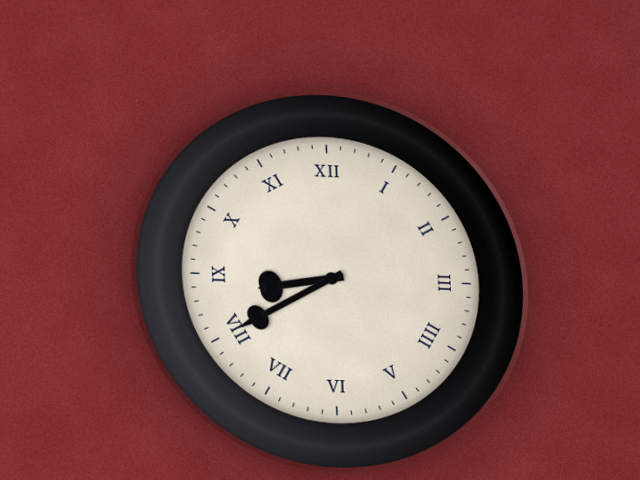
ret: {"hour": 8, "minute": 40}
